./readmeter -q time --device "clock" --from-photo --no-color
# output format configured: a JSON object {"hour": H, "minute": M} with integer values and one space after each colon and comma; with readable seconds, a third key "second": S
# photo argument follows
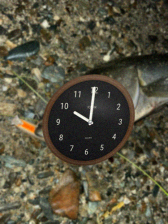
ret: {"hour": 10, "minute": 0}
